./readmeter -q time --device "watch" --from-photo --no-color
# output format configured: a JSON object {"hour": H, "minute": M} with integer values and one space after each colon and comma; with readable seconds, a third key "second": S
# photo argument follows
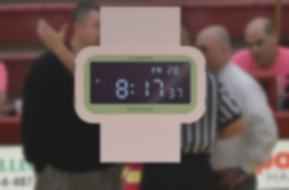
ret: {"hour": 8, "minute": 17}
